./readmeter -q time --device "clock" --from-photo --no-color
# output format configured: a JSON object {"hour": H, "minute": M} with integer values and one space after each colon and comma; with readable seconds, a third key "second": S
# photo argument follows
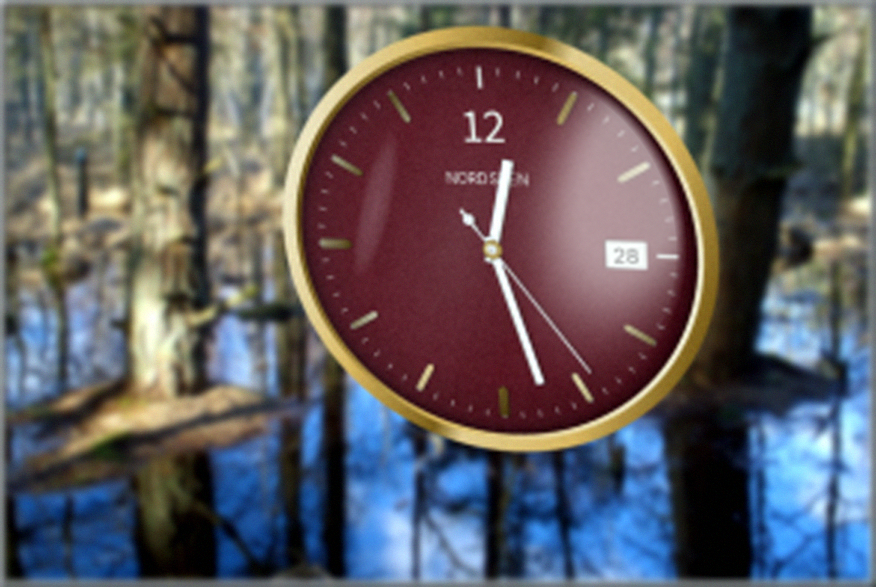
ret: {"hour": 12, "minute": 27, "second": 24}
